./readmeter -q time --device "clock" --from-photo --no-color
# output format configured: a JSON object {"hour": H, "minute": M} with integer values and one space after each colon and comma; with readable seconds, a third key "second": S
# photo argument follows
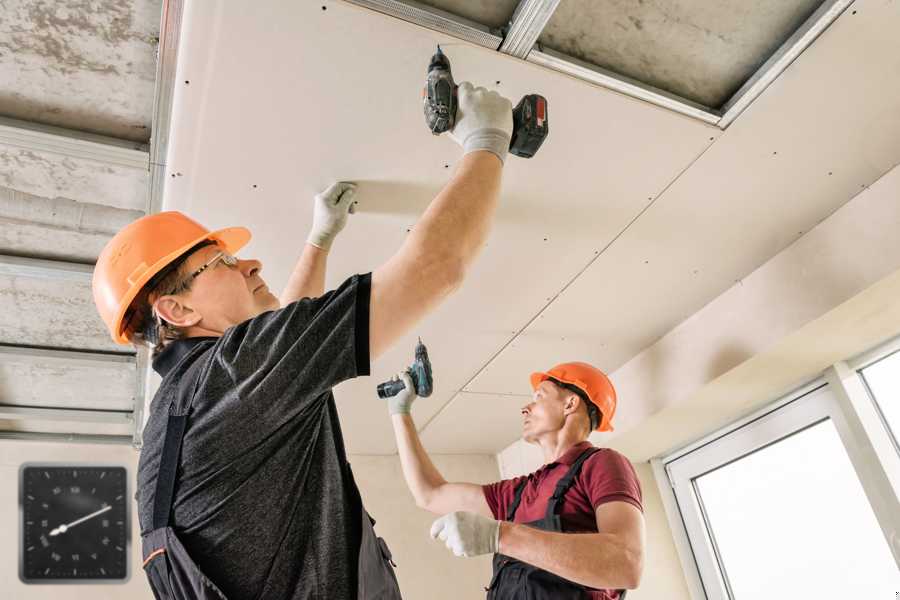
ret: {"hour": 8, "minute": 11}
